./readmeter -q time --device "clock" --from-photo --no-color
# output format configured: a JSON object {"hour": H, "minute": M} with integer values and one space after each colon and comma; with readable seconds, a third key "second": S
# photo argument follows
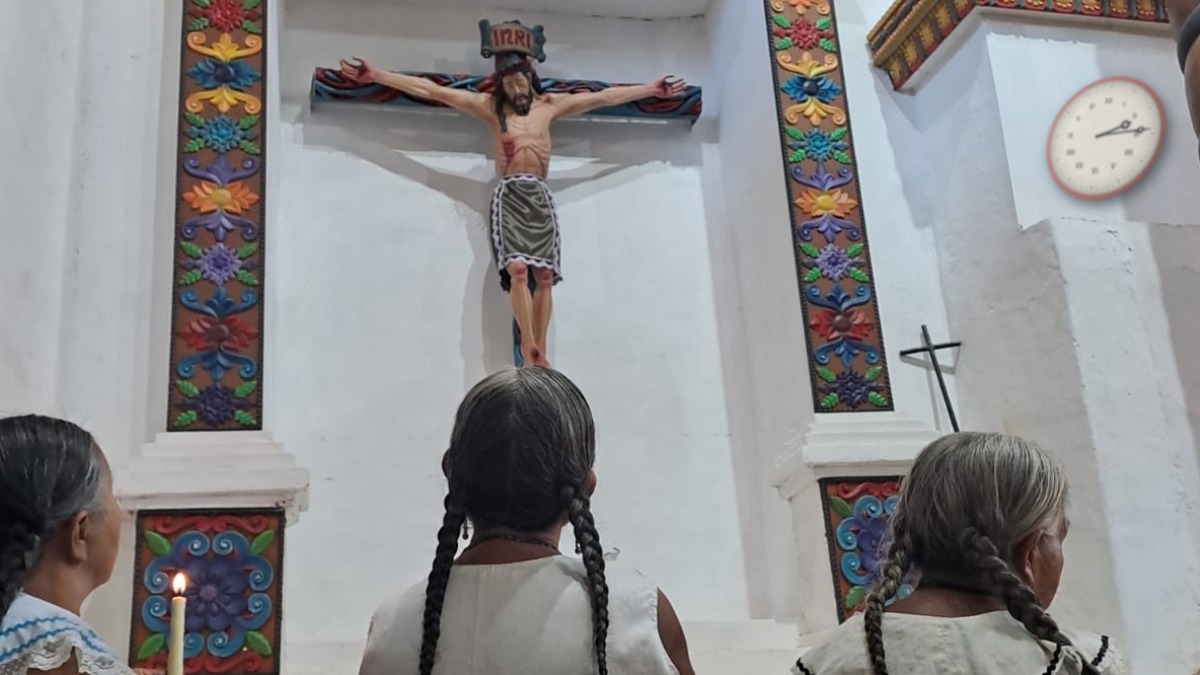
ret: {"hour": 2, "minute": 14}
